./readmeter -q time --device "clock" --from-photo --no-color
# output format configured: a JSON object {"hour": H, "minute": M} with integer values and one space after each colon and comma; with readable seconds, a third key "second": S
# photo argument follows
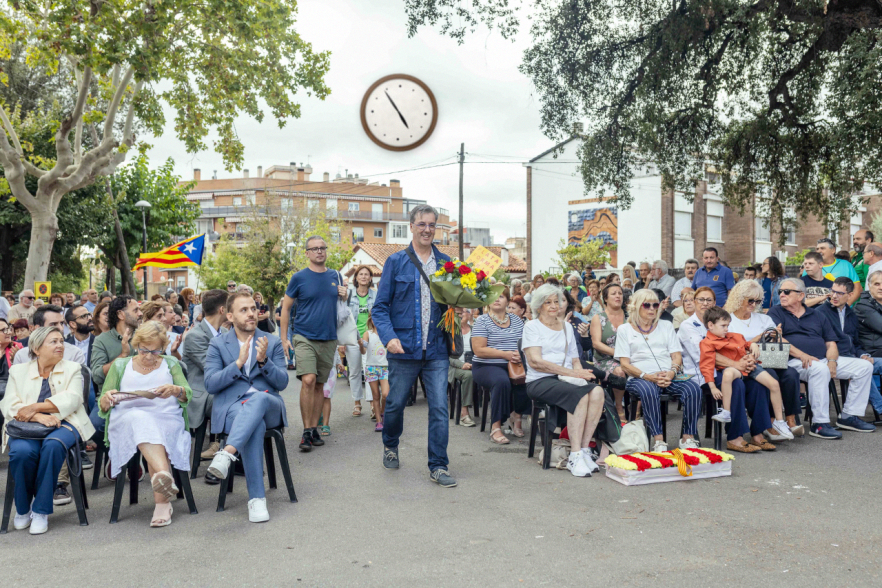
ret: {"hour": 4, "minute": 54}
